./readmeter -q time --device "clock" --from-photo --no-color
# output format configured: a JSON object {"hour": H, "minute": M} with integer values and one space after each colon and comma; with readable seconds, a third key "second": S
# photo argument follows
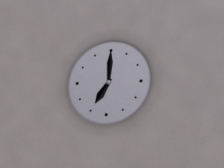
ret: {"hour": 7, "minute": 0}
